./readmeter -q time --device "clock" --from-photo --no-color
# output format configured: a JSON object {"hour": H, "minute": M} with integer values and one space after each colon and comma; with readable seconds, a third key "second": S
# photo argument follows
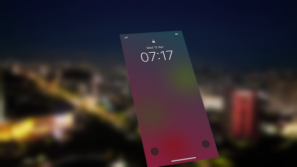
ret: {"hour": 7, "minute": 17}
